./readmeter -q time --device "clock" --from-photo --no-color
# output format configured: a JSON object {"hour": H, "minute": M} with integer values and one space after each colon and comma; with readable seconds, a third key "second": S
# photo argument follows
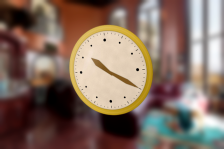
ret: {"hour": 10, "minute": 20}
